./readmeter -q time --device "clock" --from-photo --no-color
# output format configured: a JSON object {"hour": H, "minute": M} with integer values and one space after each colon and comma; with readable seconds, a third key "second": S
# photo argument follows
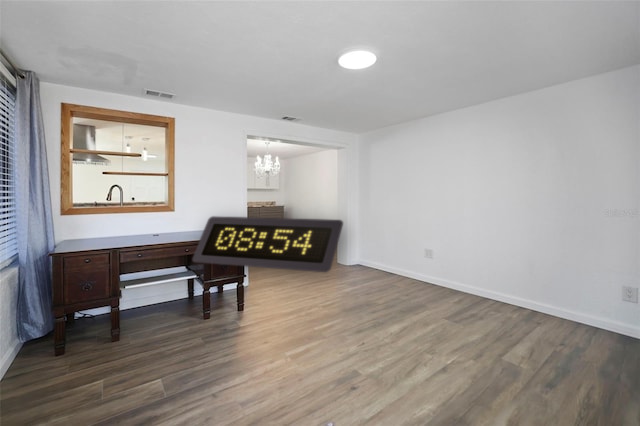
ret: {"hour": 8, "minute": 54}
